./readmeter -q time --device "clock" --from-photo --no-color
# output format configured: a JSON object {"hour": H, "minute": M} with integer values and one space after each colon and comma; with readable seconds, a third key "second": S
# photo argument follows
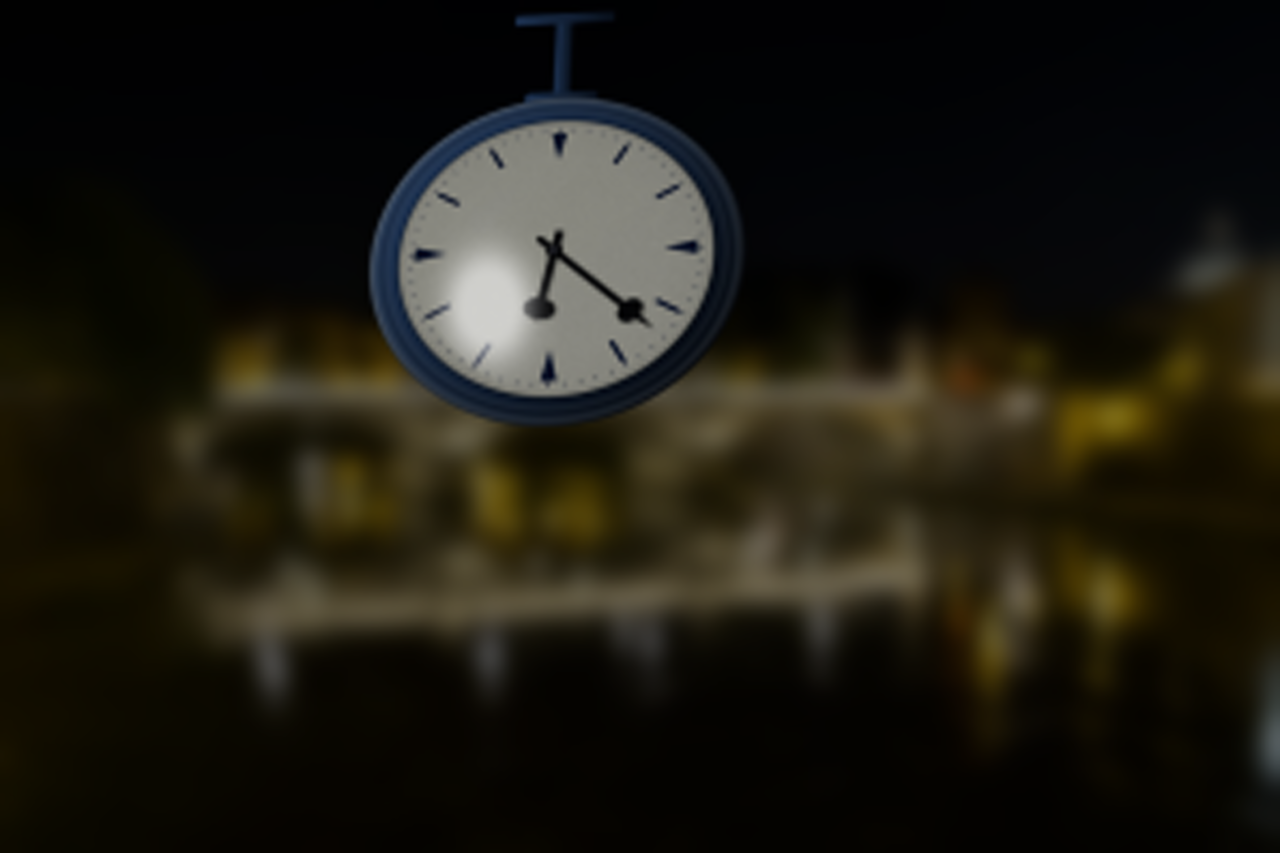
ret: {"hour": 6, "minute": 22}
